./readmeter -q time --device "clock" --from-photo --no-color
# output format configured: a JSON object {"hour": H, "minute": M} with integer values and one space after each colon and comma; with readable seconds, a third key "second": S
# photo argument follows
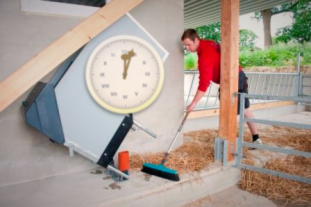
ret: {"hour": 12, "minute": 3}
